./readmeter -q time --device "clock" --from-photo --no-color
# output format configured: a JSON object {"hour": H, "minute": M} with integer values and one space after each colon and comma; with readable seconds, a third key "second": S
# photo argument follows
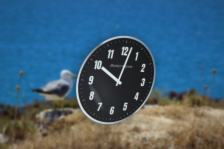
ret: {"hour": 10, "minute": 2}
